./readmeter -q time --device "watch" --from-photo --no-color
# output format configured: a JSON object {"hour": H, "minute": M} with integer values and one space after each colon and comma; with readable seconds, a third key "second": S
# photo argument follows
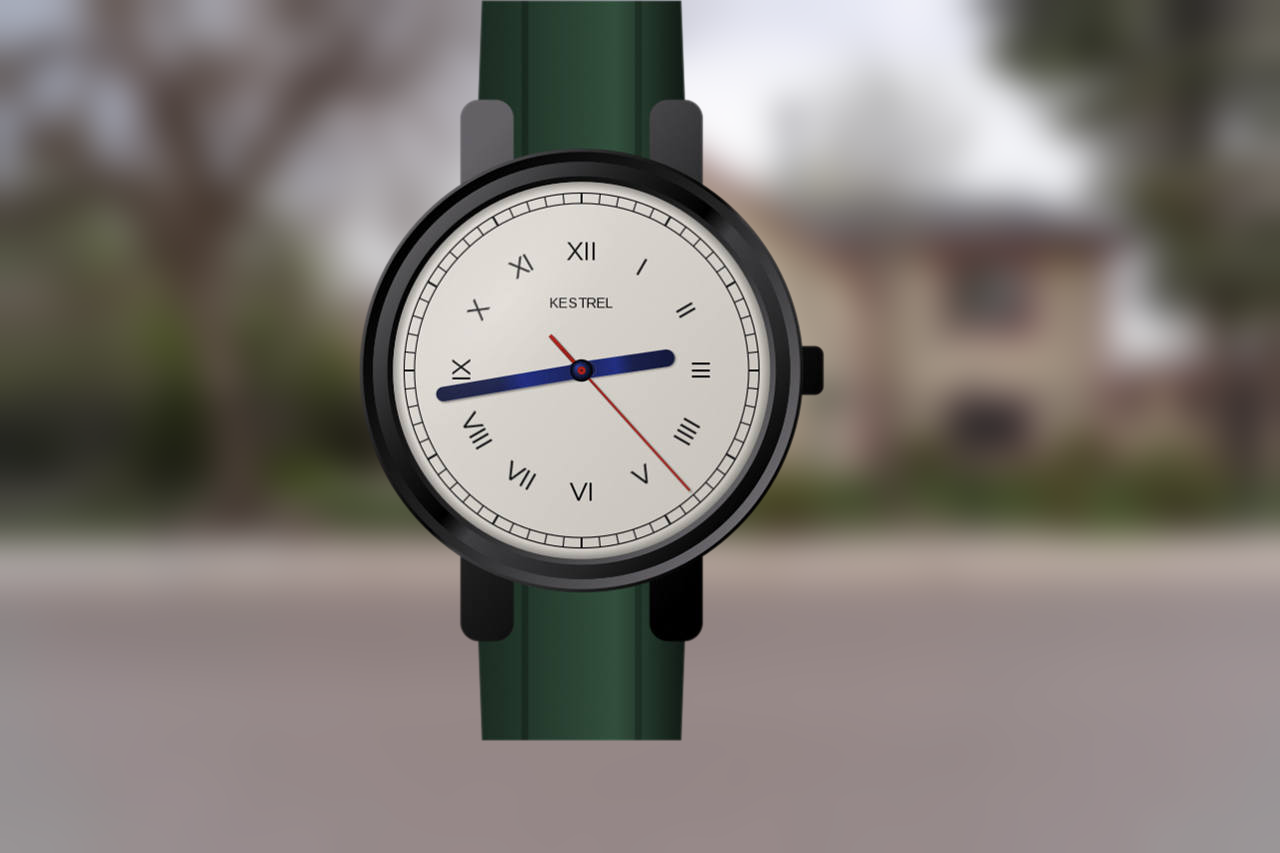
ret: {"hour": 2, "minute": 43, "second": 23}
